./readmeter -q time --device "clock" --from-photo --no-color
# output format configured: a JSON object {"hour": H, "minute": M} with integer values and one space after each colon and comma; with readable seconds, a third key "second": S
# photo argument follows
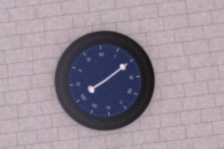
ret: {"hour": 8, "minute": 10}
